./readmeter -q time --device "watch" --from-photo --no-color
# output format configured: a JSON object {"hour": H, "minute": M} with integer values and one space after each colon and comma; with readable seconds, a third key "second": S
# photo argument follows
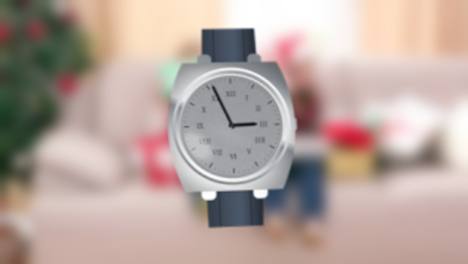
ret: {"hour": 2, "minute": 56}
